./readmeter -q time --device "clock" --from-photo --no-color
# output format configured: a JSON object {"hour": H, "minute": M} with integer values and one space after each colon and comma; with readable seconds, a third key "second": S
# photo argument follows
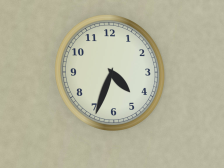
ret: {"hour": 4, "minute": 34}
